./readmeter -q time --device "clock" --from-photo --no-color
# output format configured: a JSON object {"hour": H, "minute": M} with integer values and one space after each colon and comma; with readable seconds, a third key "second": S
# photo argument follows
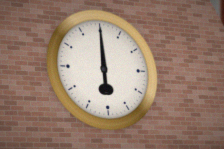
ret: {"hour": 6, "minute": 0}
